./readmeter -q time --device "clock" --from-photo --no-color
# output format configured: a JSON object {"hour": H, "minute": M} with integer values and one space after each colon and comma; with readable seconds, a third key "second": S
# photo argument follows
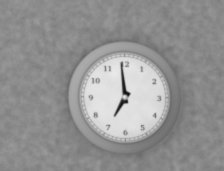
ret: {"hour": 6, "minute": 59}
